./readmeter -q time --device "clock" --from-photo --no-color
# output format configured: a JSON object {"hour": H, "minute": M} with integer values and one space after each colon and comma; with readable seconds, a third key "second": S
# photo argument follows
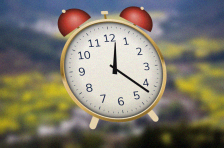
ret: {"hour": 12, "minute": 22}
